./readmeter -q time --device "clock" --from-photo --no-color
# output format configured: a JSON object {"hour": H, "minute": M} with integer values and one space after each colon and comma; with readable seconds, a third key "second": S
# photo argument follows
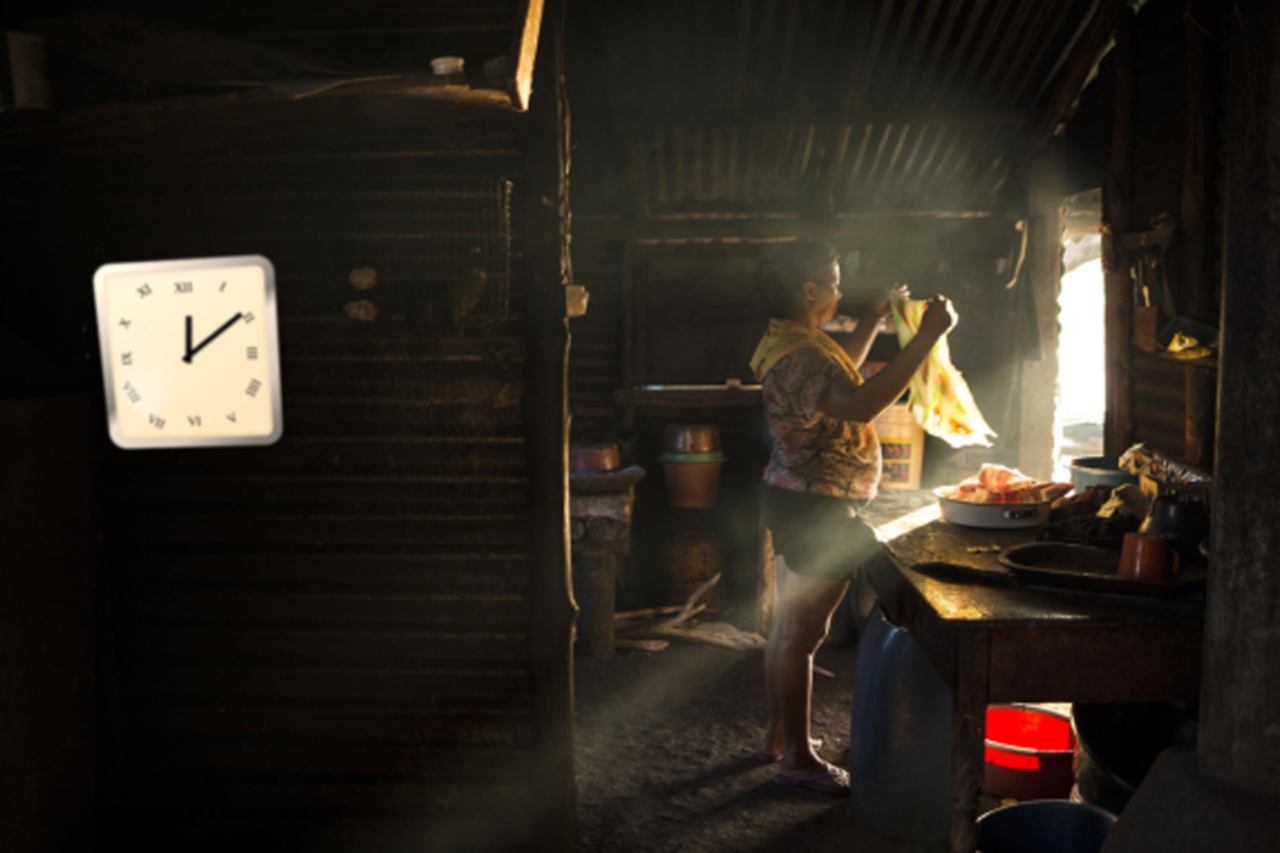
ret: {"hour": 12, "minute": 9}
